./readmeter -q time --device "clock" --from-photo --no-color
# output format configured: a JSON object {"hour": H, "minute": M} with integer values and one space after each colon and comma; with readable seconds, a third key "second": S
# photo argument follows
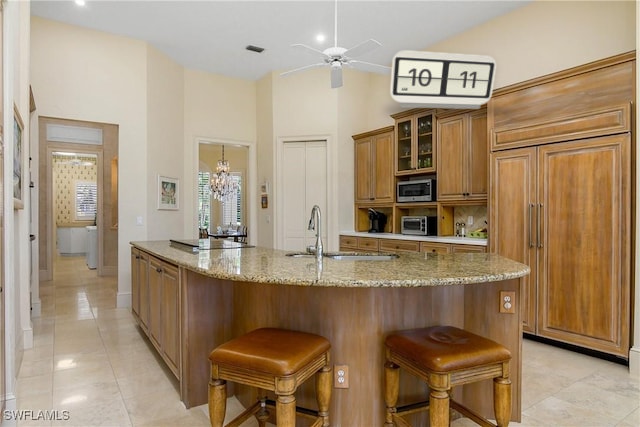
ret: {"hour": 10, "minute": 11}
